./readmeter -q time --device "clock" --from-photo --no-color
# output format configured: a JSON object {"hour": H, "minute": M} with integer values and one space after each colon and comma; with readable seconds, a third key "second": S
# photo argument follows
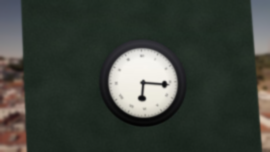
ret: {"hour": 6, "minute": 16}
